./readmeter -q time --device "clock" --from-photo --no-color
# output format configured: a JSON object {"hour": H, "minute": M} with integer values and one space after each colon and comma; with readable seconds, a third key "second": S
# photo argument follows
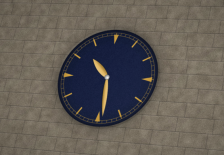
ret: {"hour": 10, "minute": 29}
